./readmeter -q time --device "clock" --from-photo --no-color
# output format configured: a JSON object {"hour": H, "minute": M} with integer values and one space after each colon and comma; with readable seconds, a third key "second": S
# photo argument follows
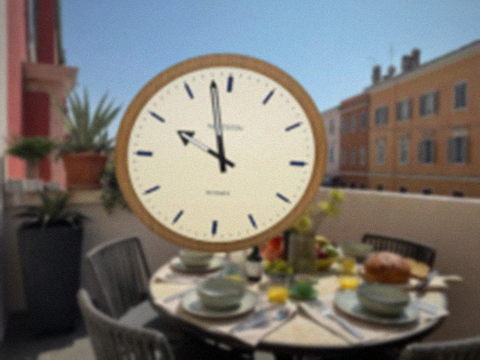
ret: {"hour": 9, "minute": 58}
